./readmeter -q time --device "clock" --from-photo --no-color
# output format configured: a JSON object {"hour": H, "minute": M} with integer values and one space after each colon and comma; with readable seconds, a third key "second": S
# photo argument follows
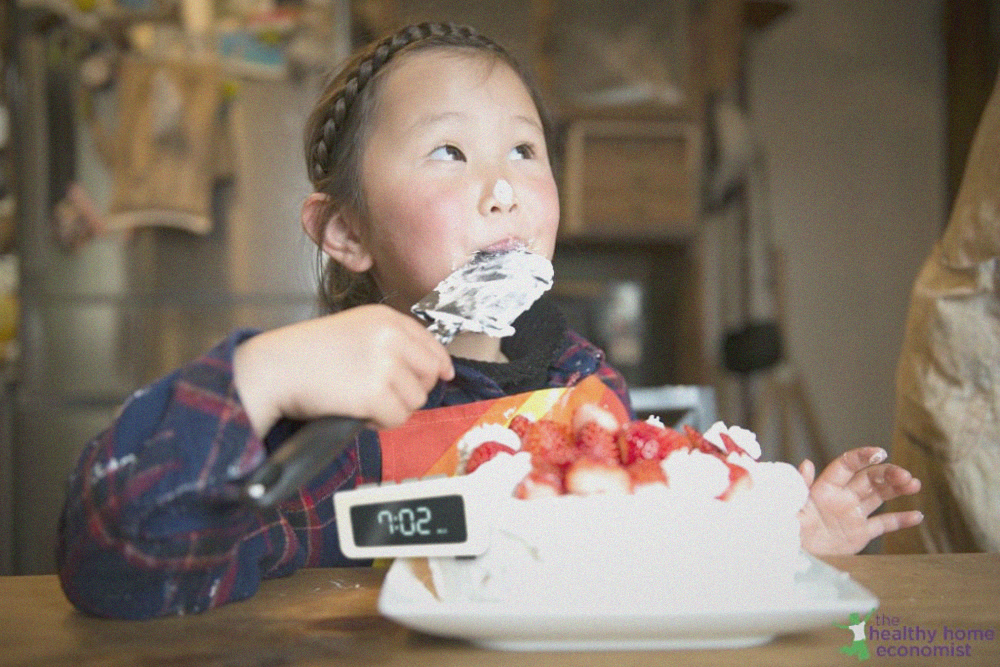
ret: {"hour": 7, "minute": 2}
